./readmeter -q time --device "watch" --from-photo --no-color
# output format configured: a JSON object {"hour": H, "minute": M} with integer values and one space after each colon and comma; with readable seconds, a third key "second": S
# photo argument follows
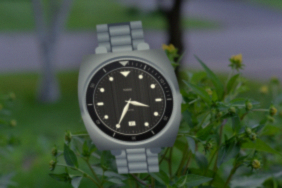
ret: {"hour": 3, "minute": 35}
